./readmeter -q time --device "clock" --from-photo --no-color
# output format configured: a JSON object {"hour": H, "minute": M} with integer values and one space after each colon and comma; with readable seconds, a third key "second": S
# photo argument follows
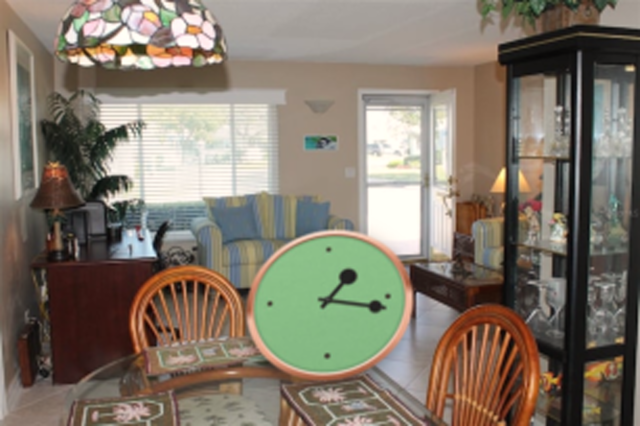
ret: {"hour": 1, "minute": 17}
